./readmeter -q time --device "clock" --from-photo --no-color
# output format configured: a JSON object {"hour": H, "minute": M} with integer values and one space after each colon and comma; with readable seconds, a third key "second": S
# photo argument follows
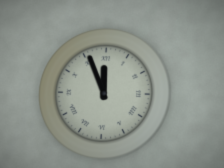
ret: {"hour": 11, "minute": 56}
